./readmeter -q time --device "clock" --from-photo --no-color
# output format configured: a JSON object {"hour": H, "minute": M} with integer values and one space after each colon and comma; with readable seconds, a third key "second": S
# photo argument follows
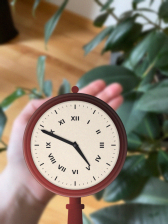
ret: {"hour": 4, "minute": 49}
